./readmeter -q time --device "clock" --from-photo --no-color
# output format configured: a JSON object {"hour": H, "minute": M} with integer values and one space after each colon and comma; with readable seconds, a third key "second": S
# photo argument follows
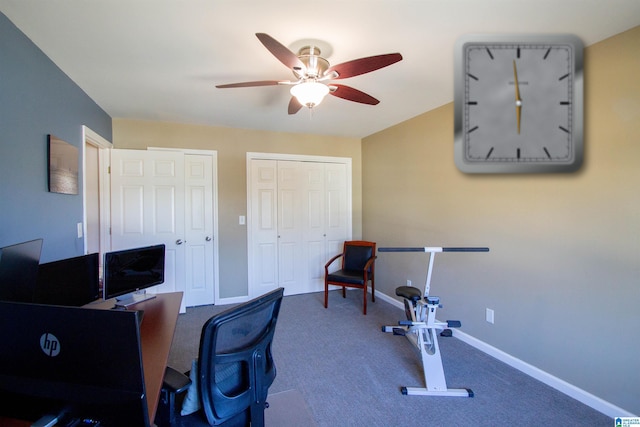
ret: {"hour": 5, "minute": 59}
